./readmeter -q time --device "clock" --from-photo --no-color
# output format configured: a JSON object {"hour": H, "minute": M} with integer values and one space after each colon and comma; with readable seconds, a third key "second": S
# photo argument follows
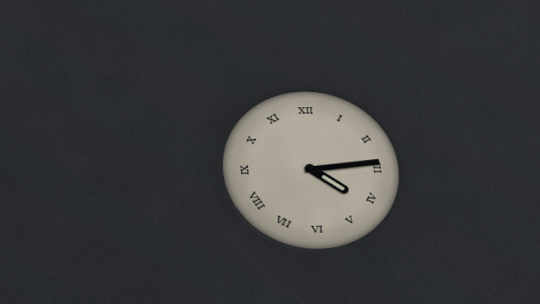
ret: {"hour": 4, "minute": 14}
